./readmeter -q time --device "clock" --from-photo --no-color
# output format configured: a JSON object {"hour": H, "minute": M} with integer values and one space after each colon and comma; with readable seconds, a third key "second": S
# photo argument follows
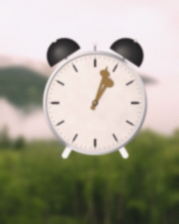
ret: {"hour": 1, "minute": 3}
